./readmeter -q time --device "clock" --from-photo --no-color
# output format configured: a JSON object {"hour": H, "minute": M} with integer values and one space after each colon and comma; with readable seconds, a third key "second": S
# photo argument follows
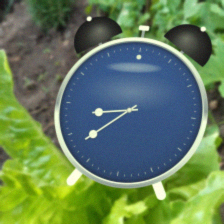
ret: {"hour": 8, "minute": 38}
